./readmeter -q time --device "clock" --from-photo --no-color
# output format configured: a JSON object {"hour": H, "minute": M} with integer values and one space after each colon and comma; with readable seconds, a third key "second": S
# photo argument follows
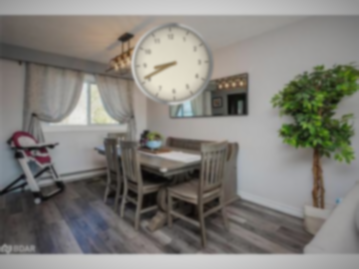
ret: {"hour": 8, "minute": 41}
